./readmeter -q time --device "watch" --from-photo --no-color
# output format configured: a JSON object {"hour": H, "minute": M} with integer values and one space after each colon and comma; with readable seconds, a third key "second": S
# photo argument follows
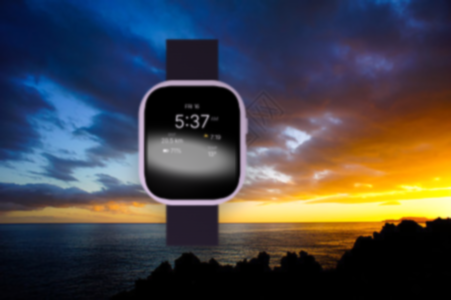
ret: {"hour": 5, "minute": 37}
